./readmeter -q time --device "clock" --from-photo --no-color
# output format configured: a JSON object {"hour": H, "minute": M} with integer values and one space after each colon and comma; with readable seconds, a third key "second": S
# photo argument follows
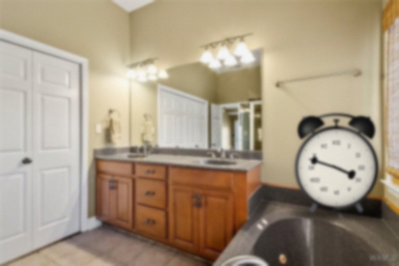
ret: {"hour": 3, "minute": 48}
